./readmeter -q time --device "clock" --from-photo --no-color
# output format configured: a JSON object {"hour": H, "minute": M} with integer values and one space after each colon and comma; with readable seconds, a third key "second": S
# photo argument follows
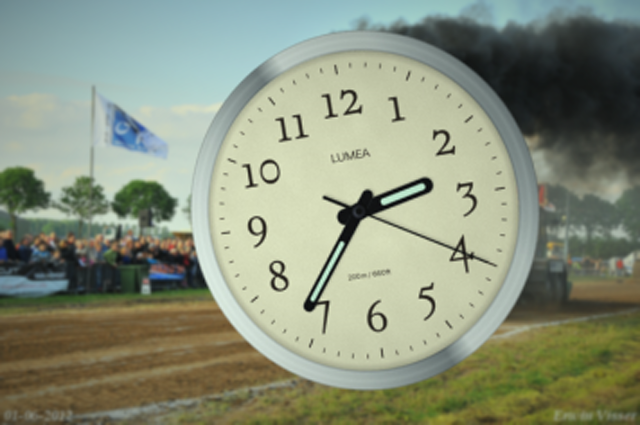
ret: {"hour": 2, "minute": 36, "second": 20}
